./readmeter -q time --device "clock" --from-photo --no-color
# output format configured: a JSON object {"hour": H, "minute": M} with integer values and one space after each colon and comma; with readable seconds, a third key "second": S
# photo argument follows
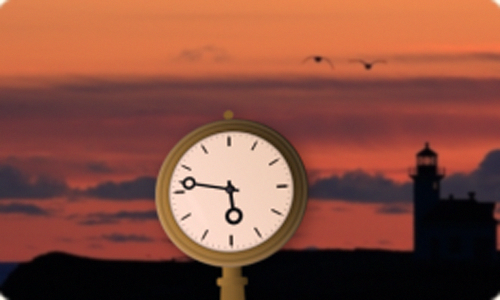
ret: {"hour": 5, "minute": 47}
